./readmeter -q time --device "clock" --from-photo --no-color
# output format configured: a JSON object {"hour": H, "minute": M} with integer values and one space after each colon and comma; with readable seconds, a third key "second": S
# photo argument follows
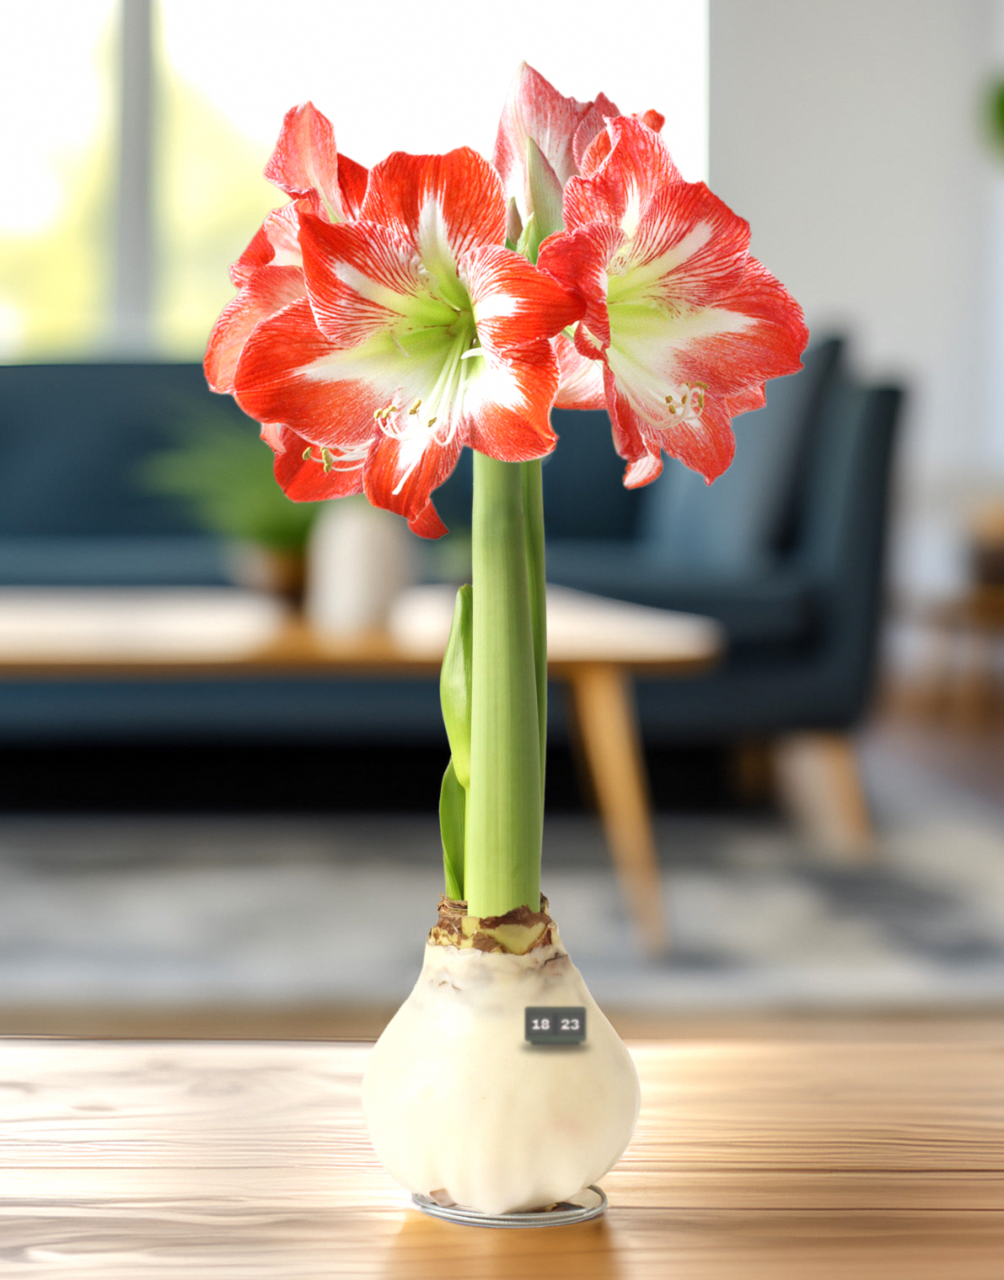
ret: {"hour": 18, "minute": 23}
